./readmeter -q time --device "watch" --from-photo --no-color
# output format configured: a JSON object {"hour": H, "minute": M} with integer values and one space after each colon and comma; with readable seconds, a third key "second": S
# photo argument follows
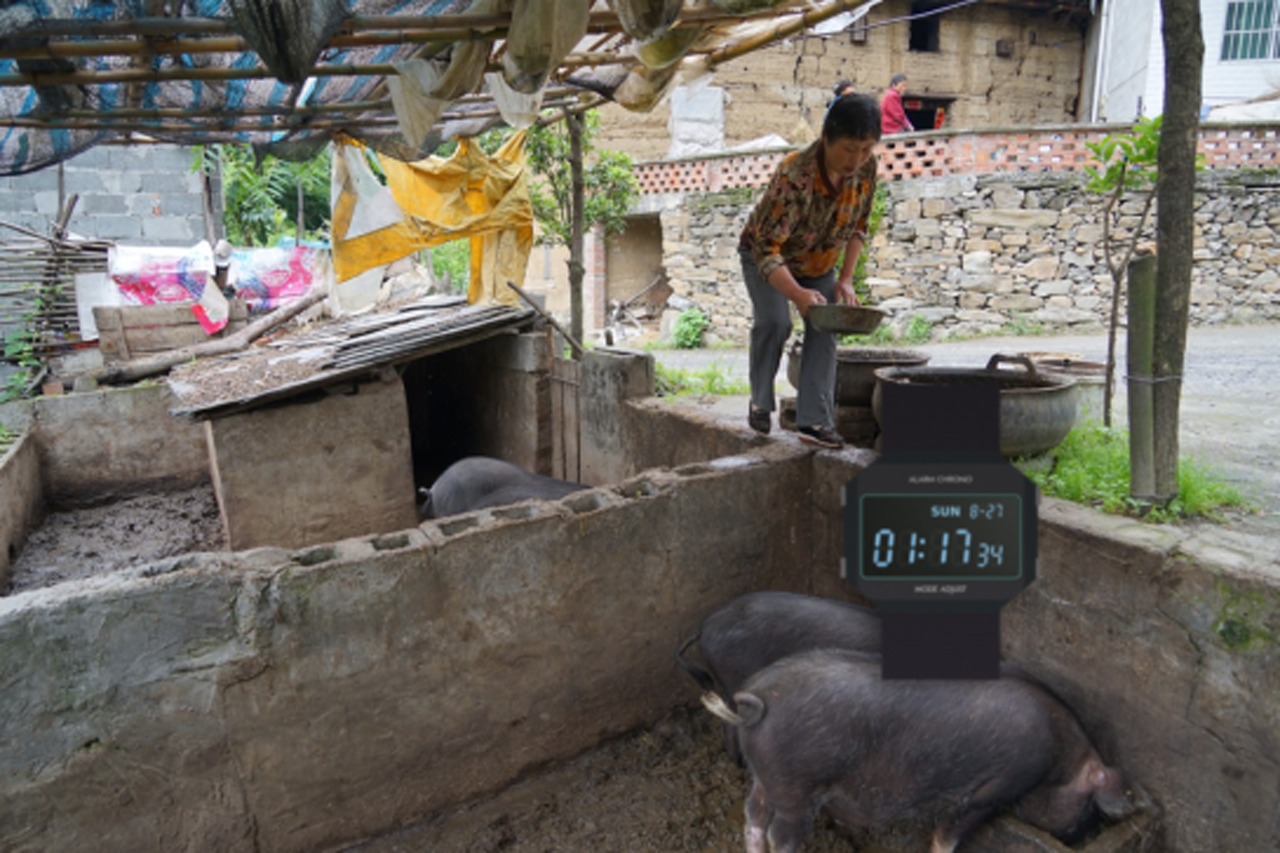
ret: {"hour": 1, "minute": 17, "second": 34}
